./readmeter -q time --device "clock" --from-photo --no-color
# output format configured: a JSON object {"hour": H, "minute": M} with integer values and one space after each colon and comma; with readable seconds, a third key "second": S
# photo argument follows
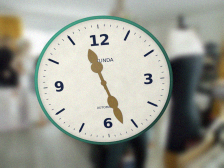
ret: {"hour": 11, "minute": 27}
